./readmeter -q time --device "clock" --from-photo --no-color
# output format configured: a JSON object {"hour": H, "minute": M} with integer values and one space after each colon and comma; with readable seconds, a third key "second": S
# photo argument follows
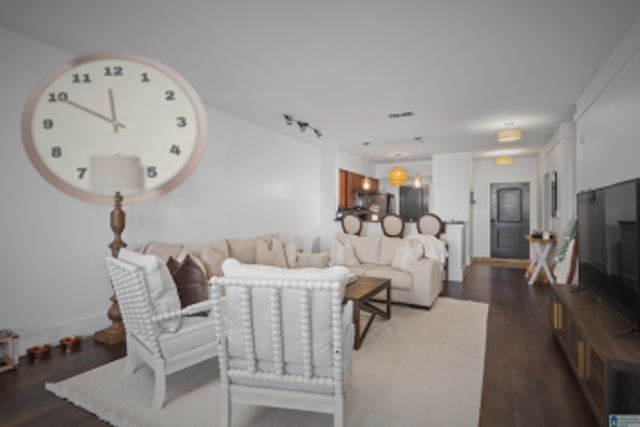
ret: {"hour": 11, "minute": 50}
